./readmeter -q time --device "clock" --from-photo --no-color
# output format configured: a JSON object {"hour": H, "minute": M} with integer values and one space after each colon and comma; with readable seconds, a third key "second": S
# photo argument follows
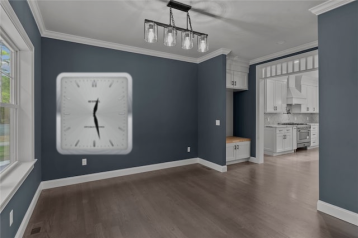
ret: {"hour": 12, "minute": 28}
